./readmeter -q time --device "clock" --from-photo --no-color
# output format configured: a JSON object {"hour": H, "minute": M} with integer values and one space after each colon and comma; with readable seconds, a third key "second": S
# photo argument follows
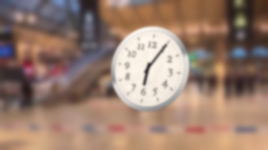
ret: {"hour": 6, "minute": 5}
